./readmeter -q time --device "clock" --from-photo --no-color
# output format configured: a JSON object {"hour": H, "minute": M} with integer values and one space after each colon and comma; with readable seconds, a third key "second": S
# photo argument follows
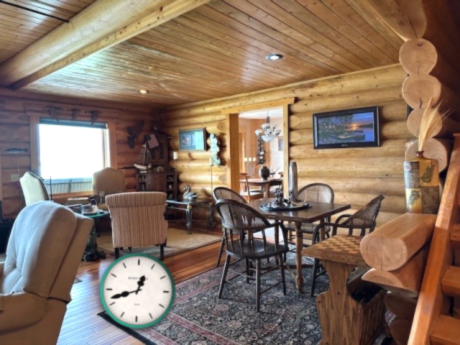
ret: {"hour": 12, "minute": 42}
